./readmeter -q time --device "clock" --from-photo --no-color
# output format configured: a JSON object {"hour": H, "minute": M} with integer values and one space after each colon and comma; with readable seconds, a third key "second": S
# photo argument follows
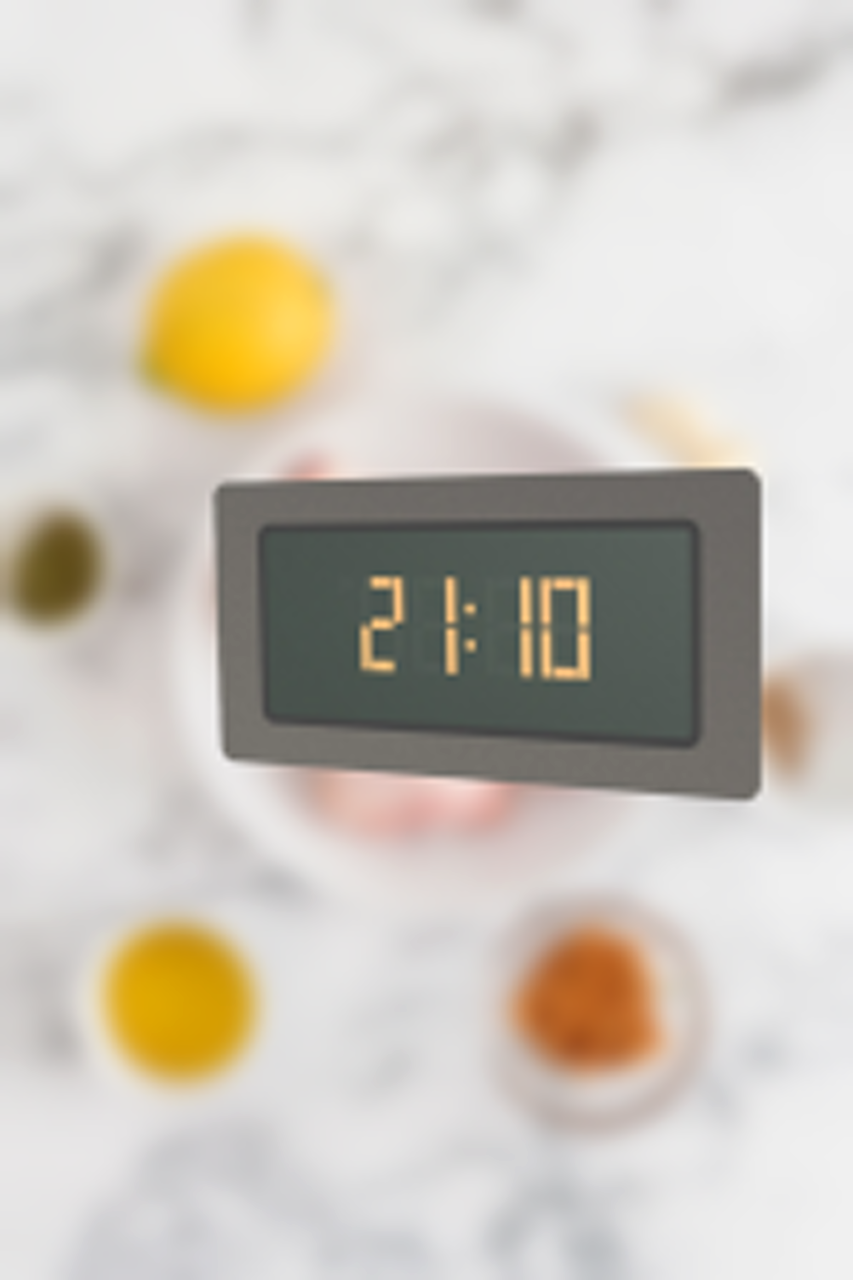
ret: {"hour": 21, "minute": 10}
